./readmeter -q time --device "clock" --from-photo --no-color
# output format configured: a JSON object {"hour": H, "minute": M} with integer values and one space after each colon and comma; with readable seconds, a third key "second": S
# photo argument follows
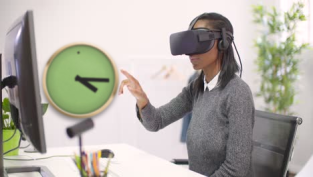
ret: {"hour": 4, "minute": 16}
